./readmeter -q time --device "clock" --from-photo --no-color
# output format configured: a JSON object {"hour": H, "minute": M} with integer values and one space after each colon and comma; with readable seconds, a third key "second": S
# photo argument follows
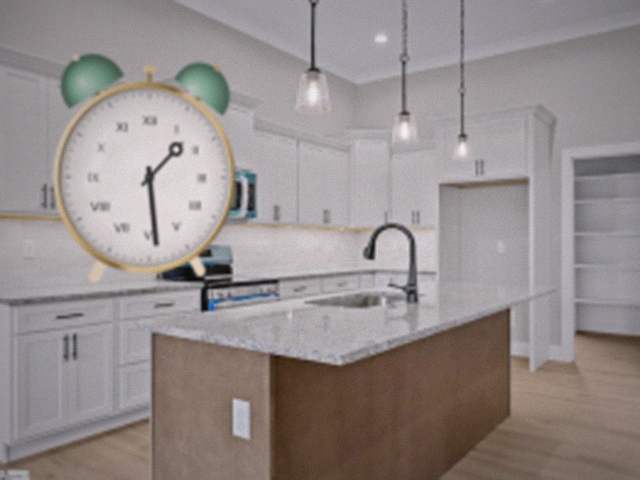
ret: {"hour": 1, "minute": 29}
